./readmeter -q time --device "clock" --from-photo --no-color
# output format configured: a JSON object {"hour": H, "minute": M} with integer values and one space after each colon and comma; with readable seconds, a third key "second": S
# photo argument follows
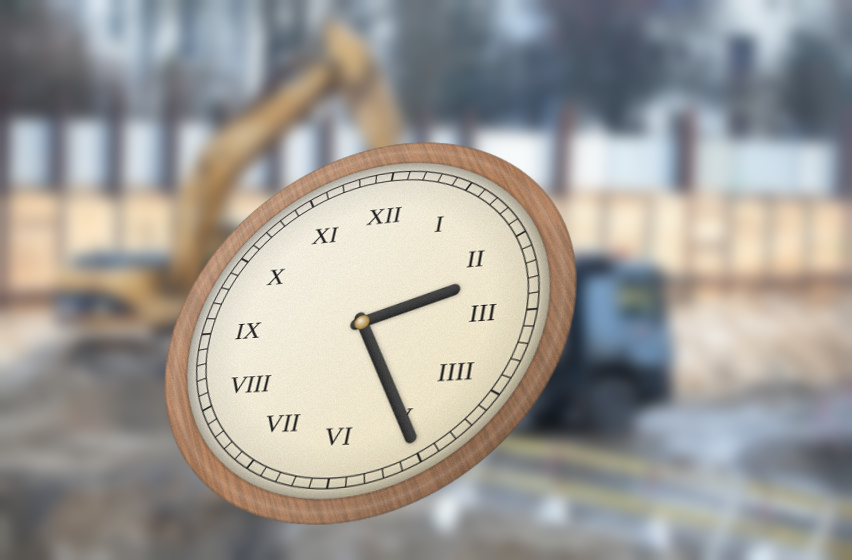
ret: {"hour": 2, "minute": 25}
